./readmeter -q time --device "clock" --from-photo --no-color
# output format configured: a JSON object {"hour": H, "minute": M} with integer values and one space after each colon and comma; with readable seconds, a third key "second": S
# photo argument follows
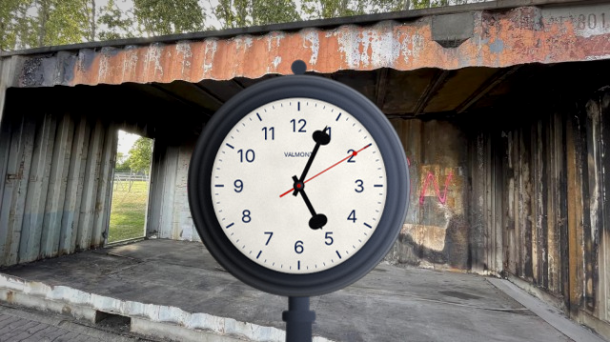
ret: {"hour": 5, "minute": 4, "second": 10}
